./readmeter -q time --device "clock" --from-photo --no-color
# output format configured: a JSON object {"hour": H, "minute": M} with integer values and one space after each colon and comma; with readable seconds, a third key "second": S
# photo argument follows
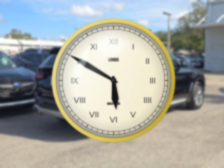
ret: {"hour": 5, "minute": 50}
